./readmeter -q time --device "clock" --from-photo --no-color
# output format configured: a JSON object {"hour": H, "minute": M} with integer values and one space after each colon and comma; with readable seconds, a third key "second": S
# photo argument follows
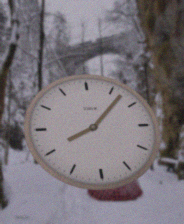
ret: {"hour": 8, "minute": 7}
